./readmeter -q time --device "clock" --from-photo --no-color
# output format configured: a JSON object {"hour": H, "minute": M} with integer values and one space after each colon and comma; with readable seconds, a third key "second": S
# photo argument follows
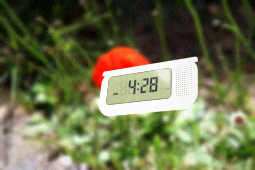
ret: {"hour": 4, "minute": 28}
